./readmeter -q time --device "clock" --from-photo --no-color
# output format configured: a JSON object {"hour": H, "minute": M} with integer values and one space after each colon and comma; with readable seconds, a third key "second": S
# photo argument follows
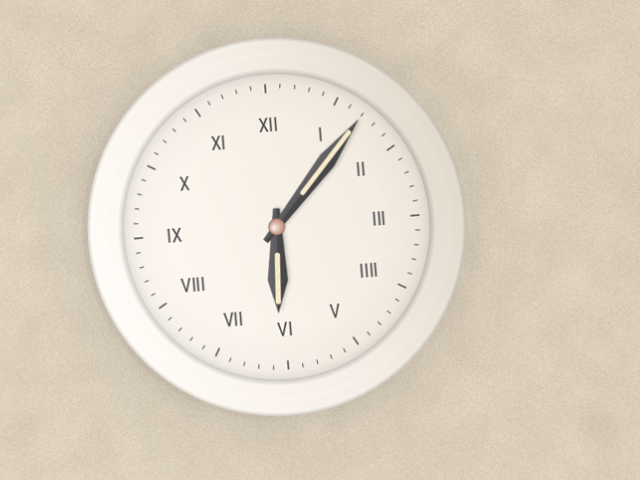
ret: {"hour": 6, "minute": 7}
